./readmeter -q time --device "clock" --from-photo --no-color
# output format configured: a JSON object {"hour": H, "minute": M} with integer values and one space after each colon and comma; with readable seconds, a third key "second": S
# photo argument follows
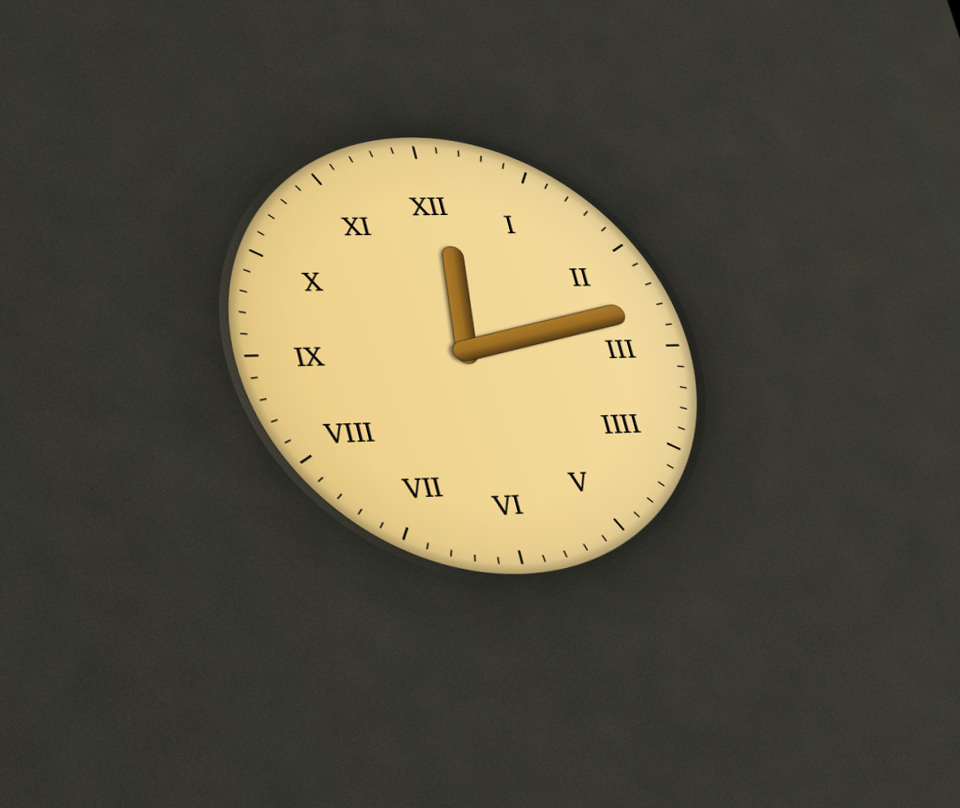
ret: {"hour": 12, "minute": 13}
